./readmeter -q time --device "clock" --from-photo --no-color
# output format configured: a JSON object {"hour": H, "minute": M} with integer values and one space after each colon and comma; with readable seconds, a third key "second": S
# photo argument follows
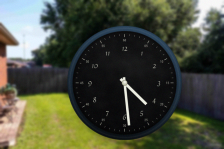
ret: {"hour": 4, "minute": 29}
